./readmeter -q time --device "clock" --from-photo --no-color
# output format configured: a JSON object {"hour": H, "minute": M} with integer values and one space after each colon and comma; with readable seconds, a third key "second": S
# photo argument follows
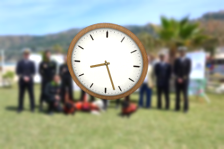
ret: {"hour": 8, "minute": 27}
